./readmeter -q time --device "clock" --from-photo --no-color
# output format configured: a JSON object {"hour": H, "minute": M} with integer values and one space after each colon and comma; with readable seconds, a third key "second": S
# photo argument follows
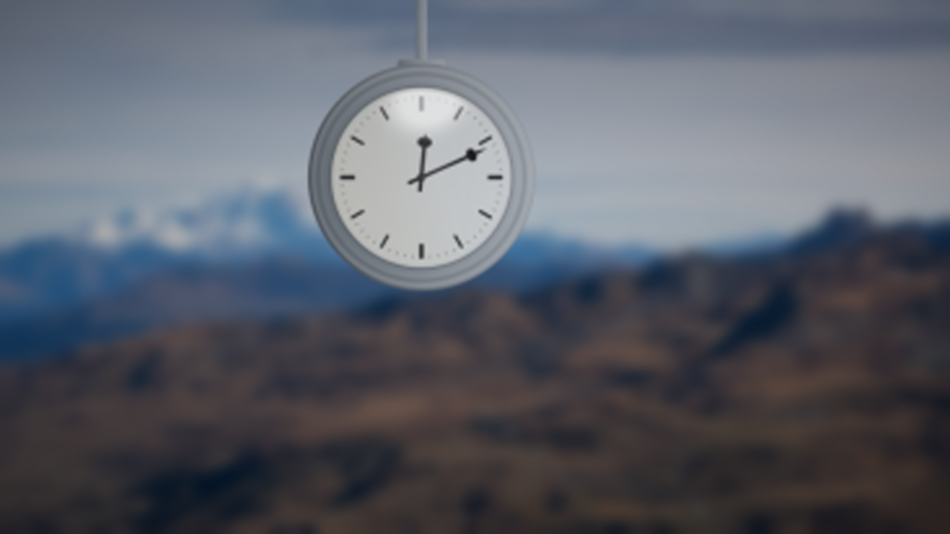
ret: {"hour": 12, "minute": 11}
